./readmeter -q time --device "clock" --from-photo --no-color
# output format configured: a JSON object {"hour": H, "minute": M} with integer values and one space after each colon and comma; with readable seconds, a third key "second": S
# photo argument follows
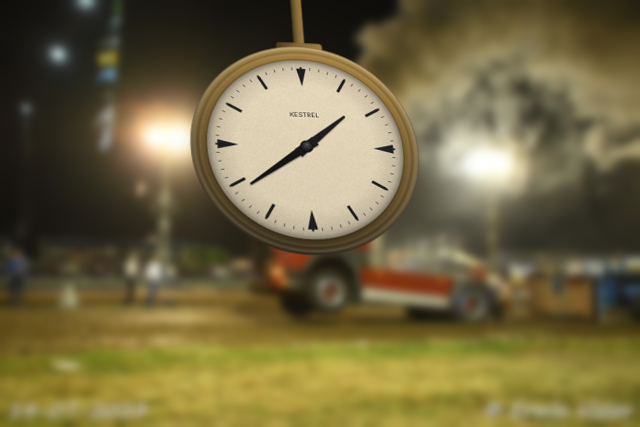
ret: {"hour": 1, "minute": 39}
